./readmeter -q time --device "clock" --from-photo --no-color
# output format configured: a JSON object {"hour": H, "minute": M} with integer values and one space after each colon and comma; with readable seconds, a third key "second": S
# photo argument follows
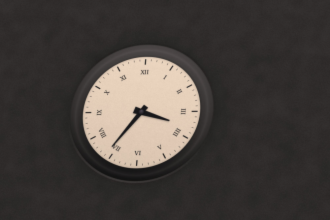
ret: {"hour": 3, "minute": 36}
